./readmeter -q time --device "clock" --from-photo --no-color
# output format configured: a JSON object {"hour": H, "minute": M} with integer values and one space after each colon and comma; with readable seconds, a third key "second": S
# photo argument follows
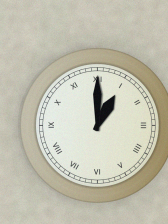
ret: {"hour": 1, "minute": 0}
